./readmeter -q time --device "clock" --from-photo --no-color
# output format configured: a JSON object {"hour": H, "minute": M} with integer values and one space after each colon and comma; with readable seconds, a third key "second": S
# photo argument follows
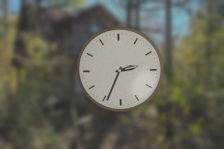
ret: {"hour": 2, "minute": 34}
